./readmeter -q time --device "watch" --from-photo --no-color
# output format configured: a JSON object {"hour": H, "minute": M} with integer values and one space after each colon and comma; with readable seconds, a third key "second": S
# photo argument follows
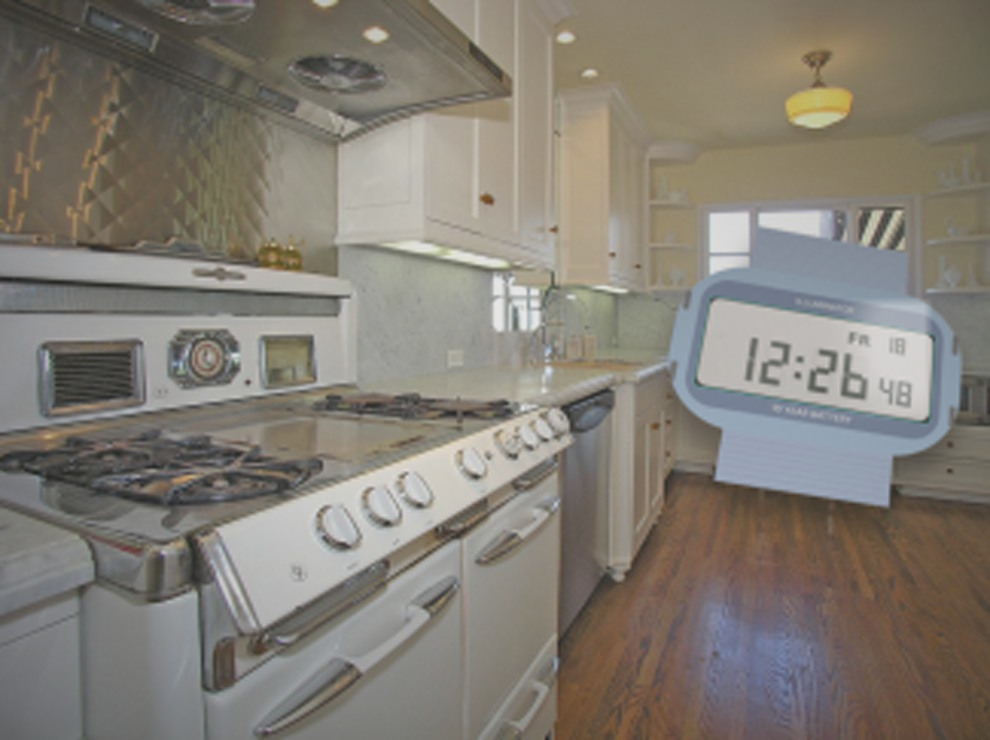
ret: {"hour": 12, "minute": 26, "second": 48}
